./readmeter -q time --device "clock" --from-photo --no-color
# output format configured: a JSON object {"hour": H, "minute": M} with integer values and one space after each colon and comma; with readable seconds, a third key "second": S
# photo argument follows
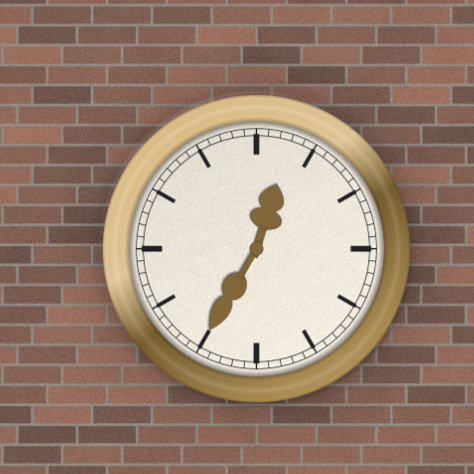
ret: {"hour": 12, "minute": 35}
